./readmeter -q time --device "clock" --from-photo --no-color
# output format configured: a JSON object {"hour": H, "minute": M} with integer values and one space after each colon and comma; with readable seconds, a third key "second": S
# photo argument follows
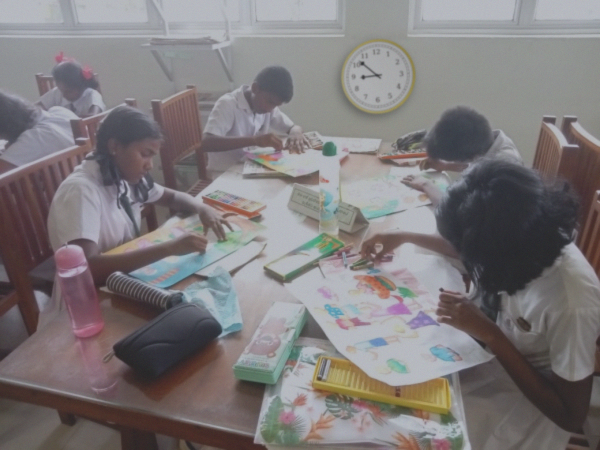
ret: {"hour": 8, "minute": 52}
